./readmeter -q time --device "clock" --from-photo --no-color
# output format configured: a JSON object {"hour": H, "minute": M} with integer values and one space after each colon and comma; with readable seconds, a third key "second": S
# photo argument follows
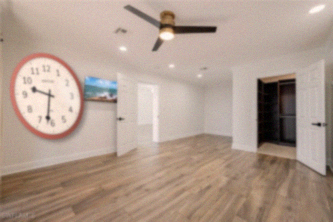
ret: {"hour": 9, "minute": 32}
